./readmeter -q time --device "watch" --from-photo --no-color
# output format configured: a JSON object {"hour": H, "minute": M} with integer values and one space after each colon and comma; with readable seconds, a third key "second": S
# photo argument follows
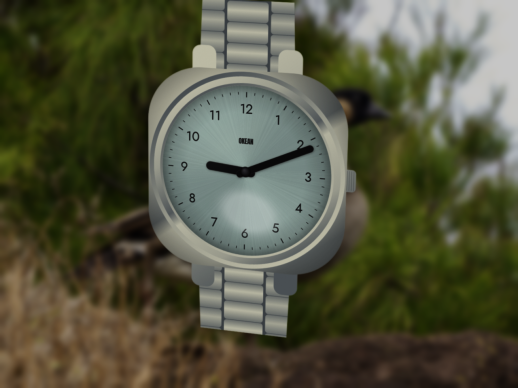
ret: {"hour": 9, "minute": 11}
